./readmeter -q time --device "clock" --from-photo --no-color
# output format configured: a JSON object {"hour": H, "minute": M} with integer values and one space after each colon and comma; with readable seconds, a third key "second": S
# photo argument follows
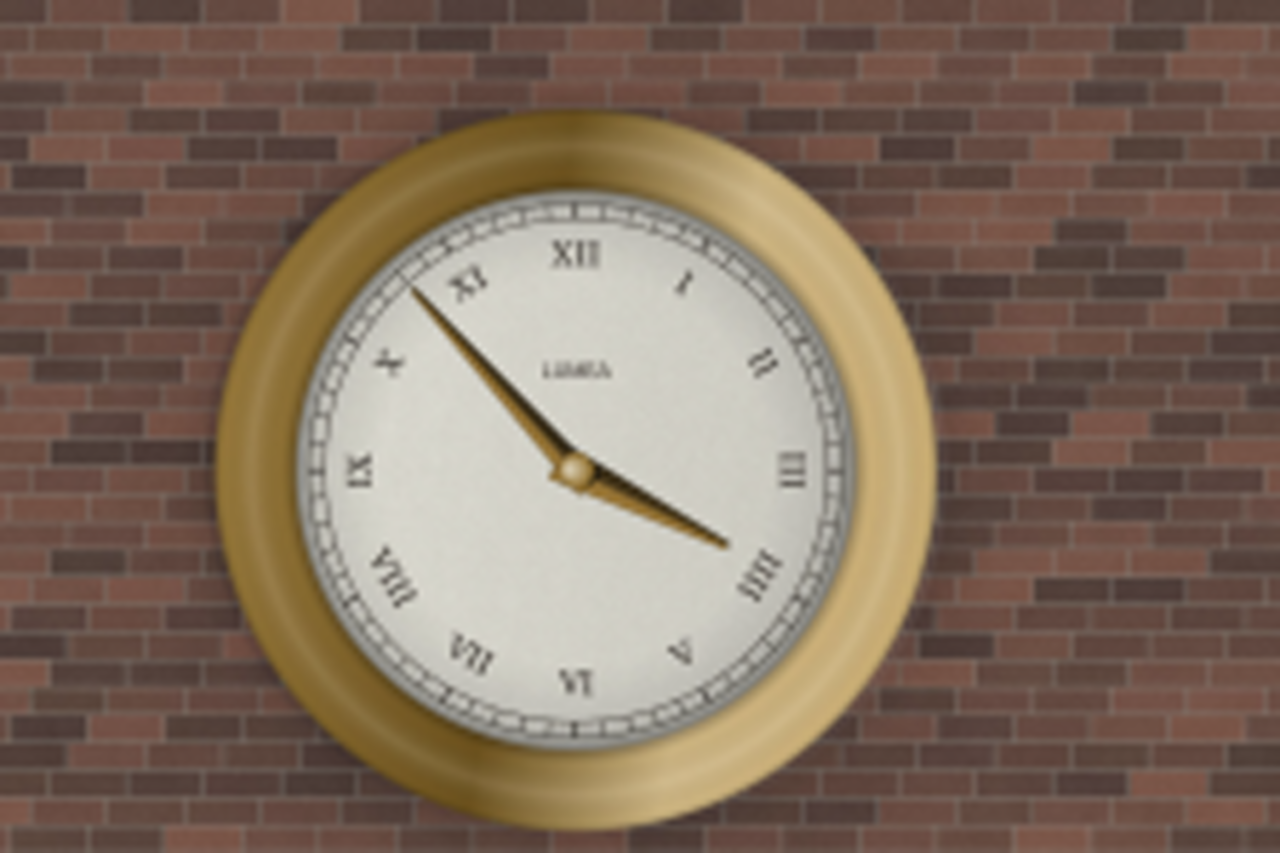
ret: {"hour": 3, "minute": 53}
